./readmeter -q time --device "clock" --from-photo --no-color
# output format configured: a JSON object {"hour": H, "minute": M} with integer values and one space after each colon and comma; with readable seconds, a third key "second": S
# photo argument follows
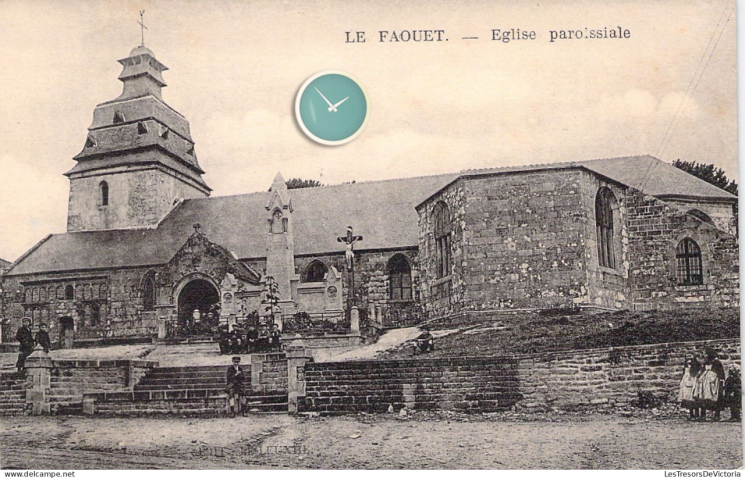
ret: {"hour": 1, "minute": 53}
